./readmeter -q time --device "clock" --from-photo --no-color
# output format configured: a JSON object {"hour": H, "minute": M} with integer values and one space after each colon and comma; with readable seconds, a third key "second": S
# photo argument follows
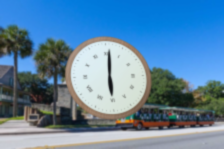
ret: {"hour": 6, "minute": 1}
